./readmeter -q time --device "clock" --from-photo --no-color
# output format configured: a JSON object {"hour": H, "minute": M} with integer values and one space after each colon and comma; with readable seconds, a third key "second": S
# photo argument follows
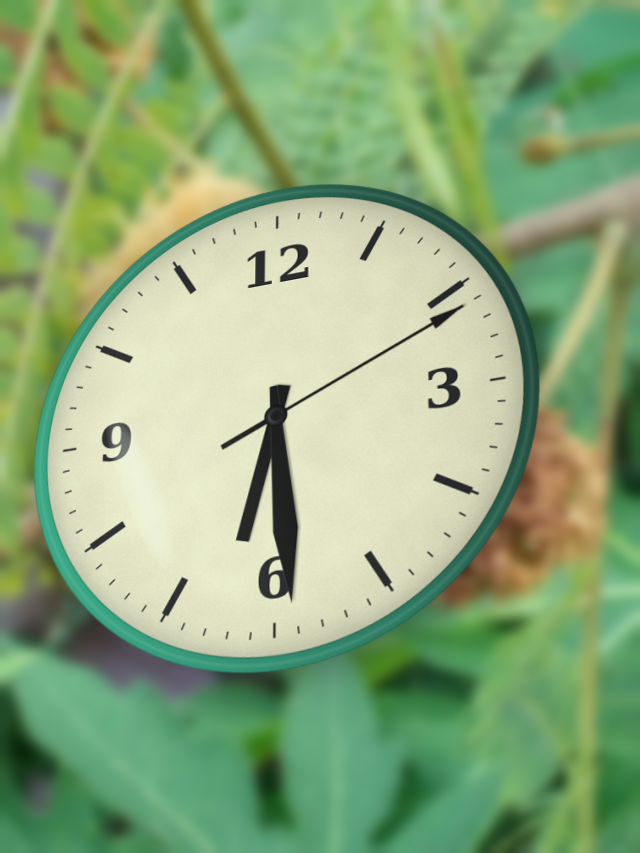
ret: {"hour": 6, "minute": 29, "second": 11}
